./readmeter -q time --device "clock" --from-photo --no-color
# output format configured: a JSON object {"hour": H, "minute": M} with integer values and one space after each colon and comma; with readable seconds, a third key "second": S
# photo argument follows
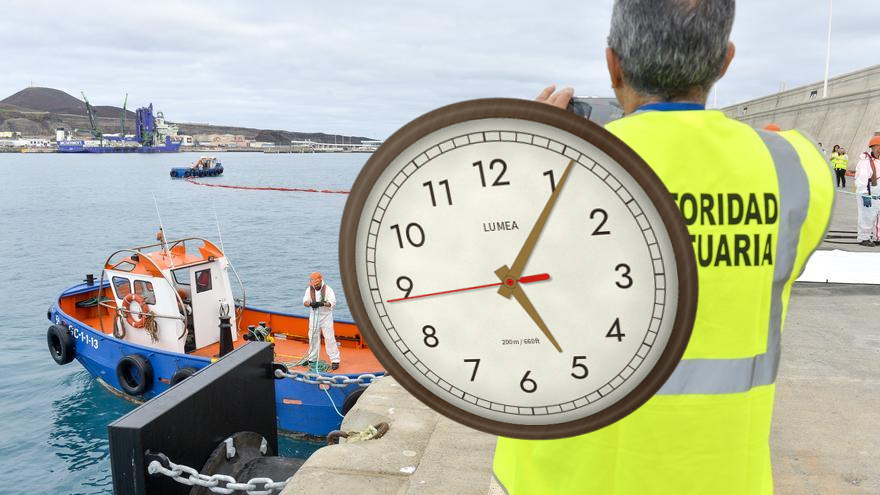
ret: {"hour": 5, "minute": 5, "second": 44}
